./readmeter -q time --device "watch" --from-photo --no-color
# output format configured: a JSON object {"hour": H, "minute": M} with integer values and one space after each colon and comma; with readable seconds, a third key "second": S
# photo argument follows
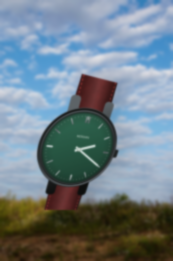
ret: {"hour": 2, "minute": 20}
